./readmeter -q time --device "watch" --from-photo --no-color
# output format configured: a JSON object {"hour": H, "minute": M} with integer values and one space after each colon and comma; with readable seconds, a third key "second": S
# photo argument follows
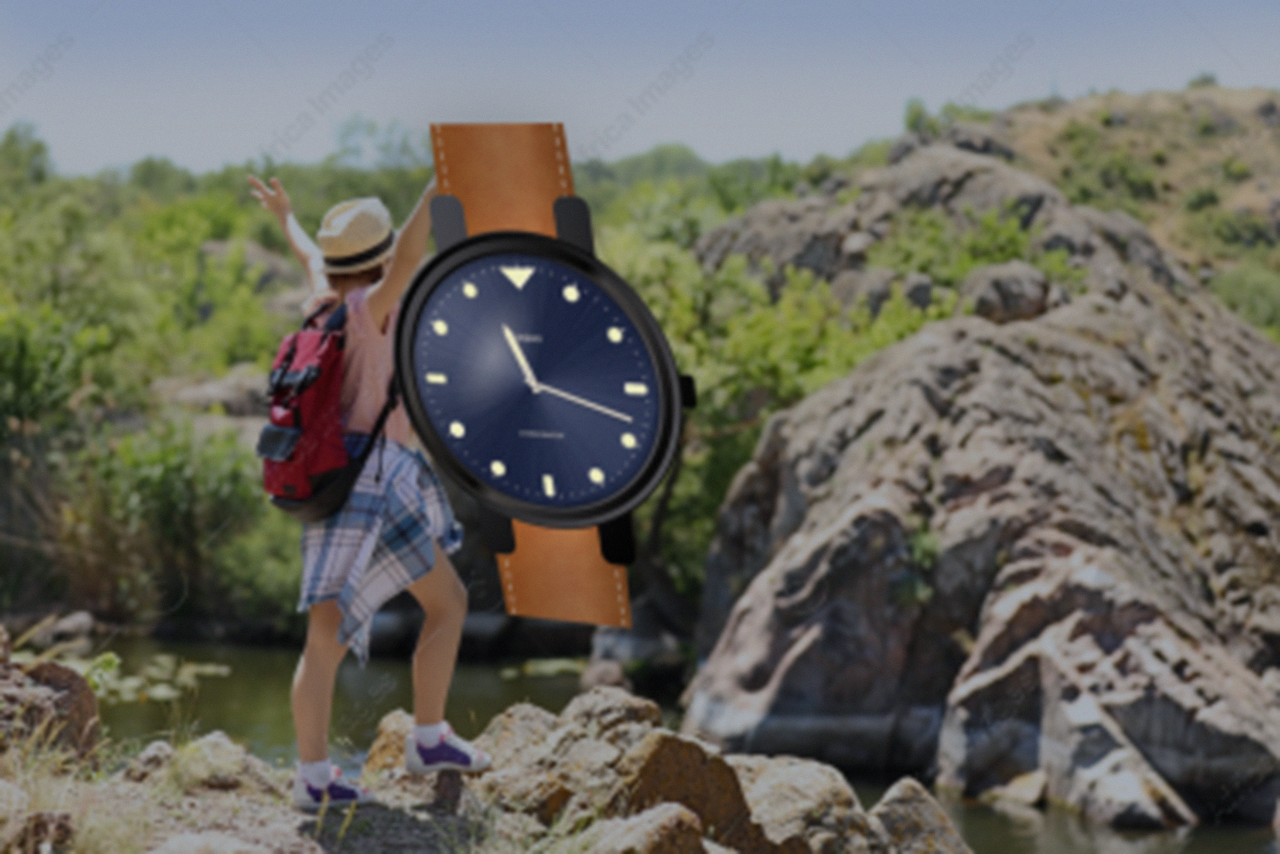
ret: {"hour": 11, "minute": 18}
